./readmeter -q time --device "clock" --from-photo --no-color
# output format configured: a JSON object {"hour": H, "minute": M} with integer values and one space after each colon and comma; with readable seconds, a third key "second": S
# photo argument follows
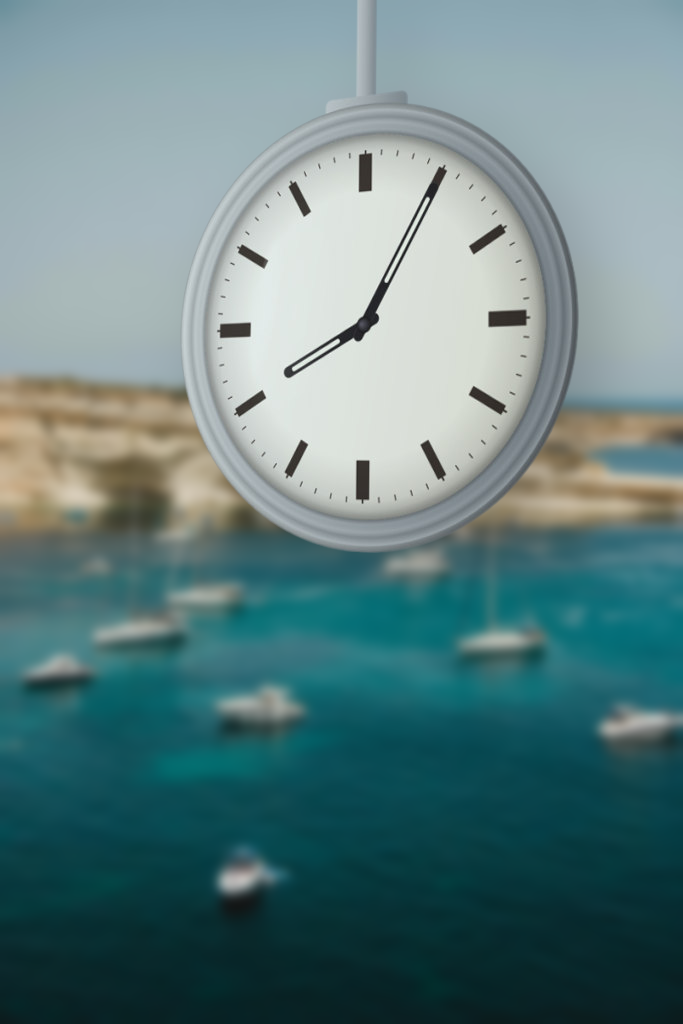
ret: {"hour": 8, "minute": 5}
